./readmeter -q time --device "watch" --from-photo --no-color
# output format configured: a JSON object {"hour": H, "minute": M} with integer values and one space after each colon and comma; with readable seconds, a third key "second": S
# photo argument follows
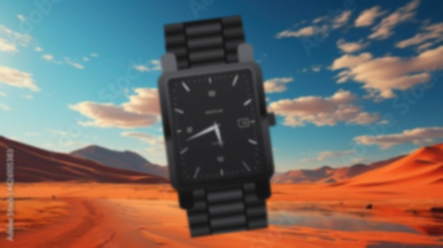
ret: {"hour": 5, "minute": 42}
